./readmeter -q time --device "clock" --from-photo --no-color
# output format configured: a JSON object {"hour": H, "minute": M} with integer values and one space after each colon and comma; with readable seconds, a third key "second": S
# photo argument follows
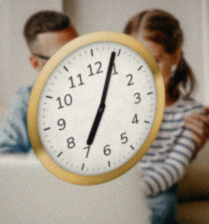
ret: {"hour": 7, "minute": 4}
